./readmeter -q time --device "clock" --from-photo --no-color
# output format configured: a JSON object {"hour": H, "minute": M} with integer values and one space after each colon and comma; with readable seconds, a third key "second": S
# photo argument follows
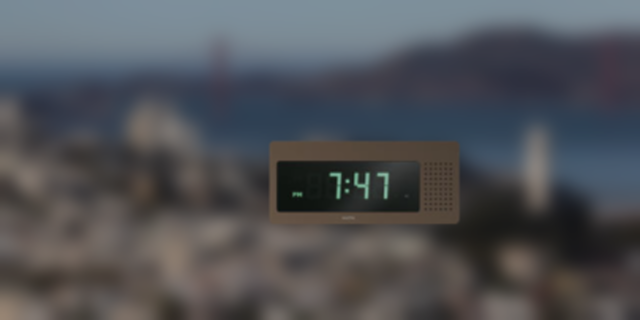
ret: {"hour": 7, "minute": 47}
